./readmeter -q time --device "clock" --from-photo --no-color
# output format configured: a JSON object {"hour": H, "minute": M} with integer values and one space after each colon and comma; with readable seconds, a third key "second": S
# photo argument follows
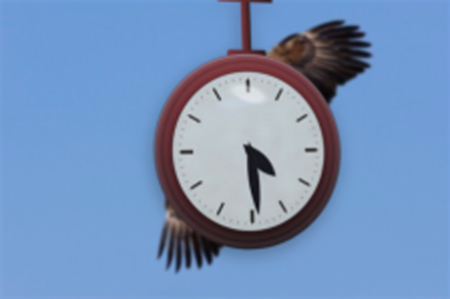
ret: {"hour": 4, "minute": 29}
